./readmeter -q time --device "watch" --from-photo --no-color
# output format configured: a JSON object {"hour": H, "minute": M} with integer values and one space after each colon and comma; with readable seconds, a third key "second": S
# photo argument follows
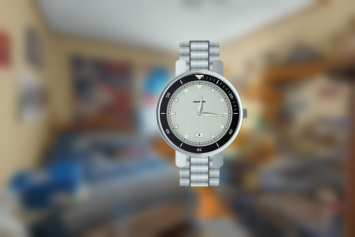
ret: {"hour": 12, "minute": 16}
